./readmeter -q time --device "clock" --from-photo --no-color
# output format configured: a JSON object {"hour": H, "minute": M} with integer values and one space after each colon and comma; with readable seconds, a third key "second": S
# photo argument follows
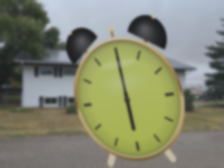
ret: {"hour": 6, "minute": 0}
